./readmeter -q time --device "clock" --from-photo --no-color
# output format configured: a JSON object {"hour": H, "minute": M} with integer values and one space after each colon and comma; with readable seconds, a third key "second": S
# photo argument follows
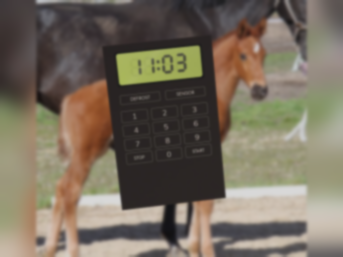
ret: {"hour": 11, "minute": 3}
